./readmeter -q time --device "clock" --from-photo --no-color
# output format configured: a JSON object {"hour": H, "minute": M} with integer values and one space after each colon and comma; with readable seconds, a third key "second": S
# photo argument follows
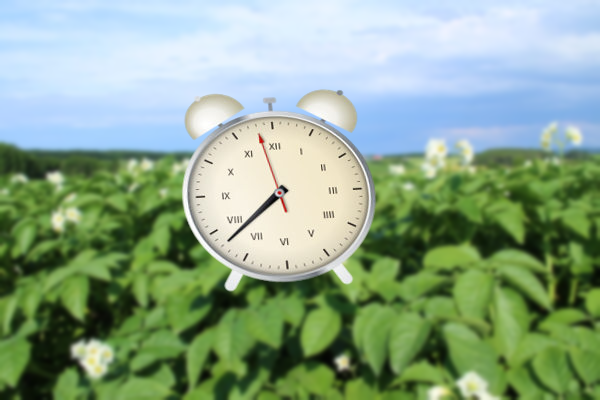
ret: {"hour": 7, "minute": 37, "second": 58}
